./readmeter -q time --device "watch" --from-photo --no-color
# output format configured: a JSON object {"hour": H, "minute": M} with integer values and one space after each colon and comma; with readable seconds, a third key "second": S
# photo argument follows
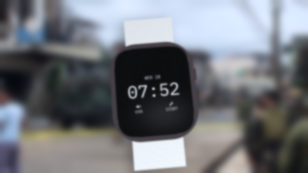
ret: {"hour": 7, "minute": 52}
